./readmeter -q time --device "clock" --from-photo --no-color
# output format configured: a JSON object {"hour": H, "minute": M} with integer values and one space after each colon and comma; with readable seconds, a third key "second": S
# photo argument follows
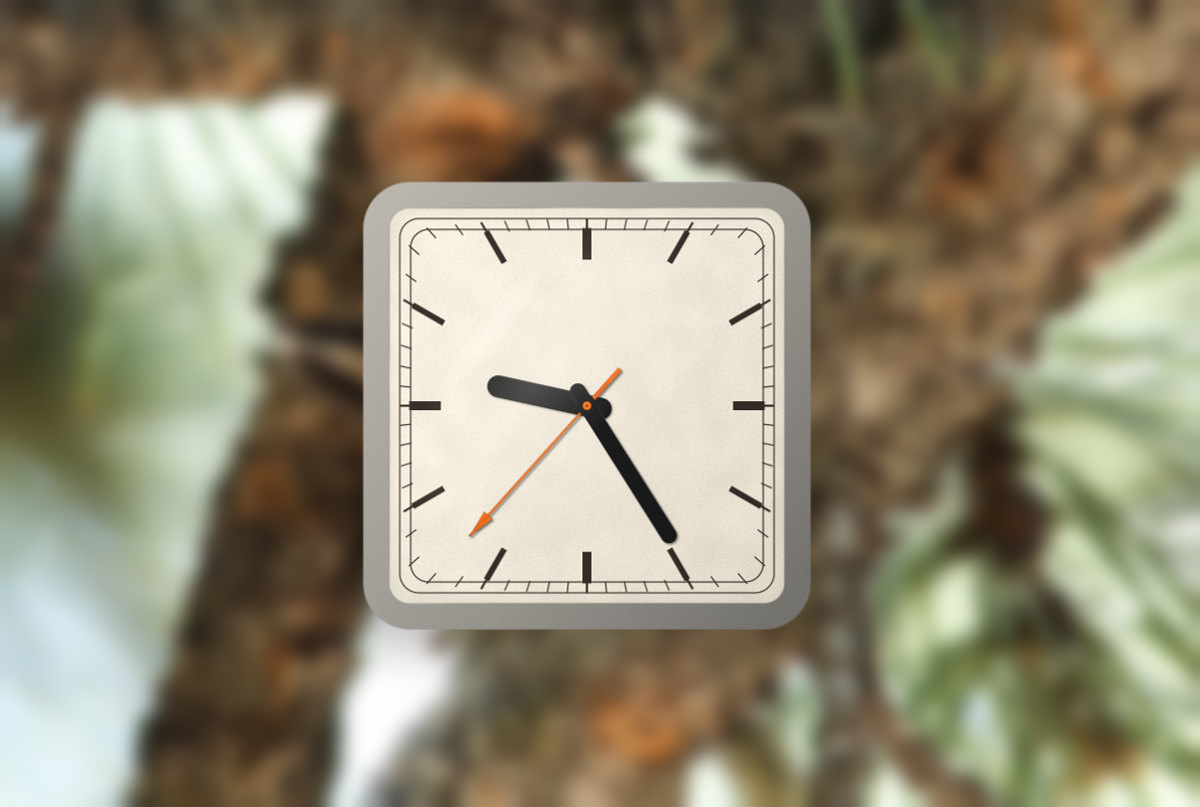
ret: {"hour": 9, "minute": 24, "second": 37}
